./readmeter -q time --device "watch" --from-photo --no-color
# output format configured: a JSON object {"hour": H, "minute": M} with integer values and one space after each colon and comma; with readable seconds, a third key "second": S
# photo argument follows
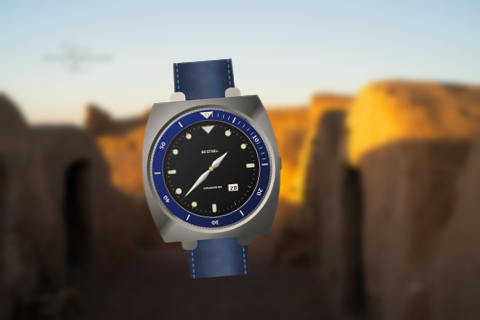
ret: {"hour": 1, "minute": 38}
